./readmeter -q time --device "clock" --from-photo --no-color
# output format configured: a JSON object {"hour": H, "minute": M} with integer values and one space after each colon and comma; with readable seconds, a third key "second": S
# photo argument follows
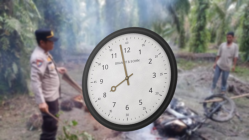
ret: {"hour": 7, "minute": 58}
